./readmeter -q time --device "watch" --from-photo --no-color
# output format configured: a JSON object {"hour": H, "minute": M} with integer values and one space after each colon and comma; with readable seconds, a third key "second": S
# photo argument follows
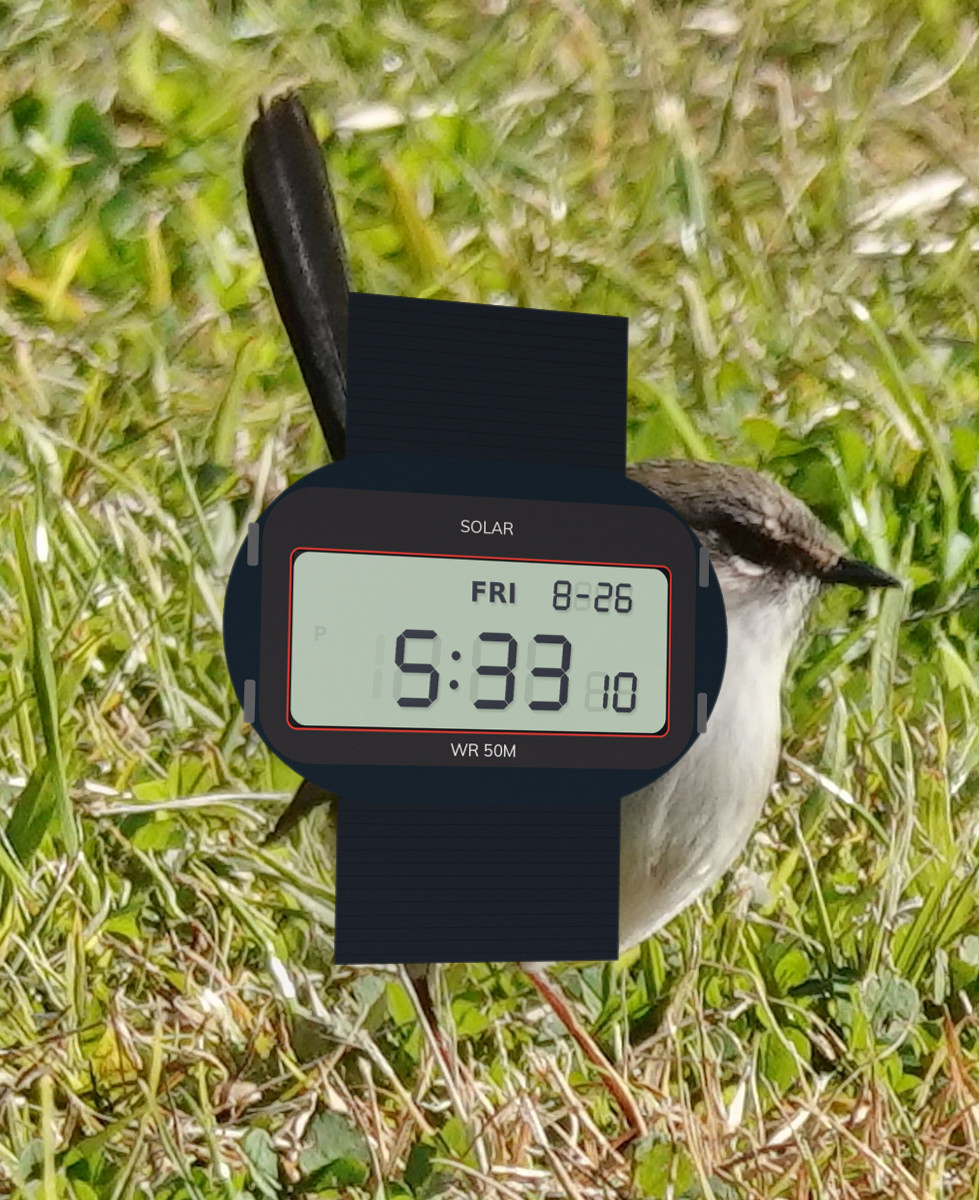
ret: {"hour": 5, "minute": 33, "second": 10}
